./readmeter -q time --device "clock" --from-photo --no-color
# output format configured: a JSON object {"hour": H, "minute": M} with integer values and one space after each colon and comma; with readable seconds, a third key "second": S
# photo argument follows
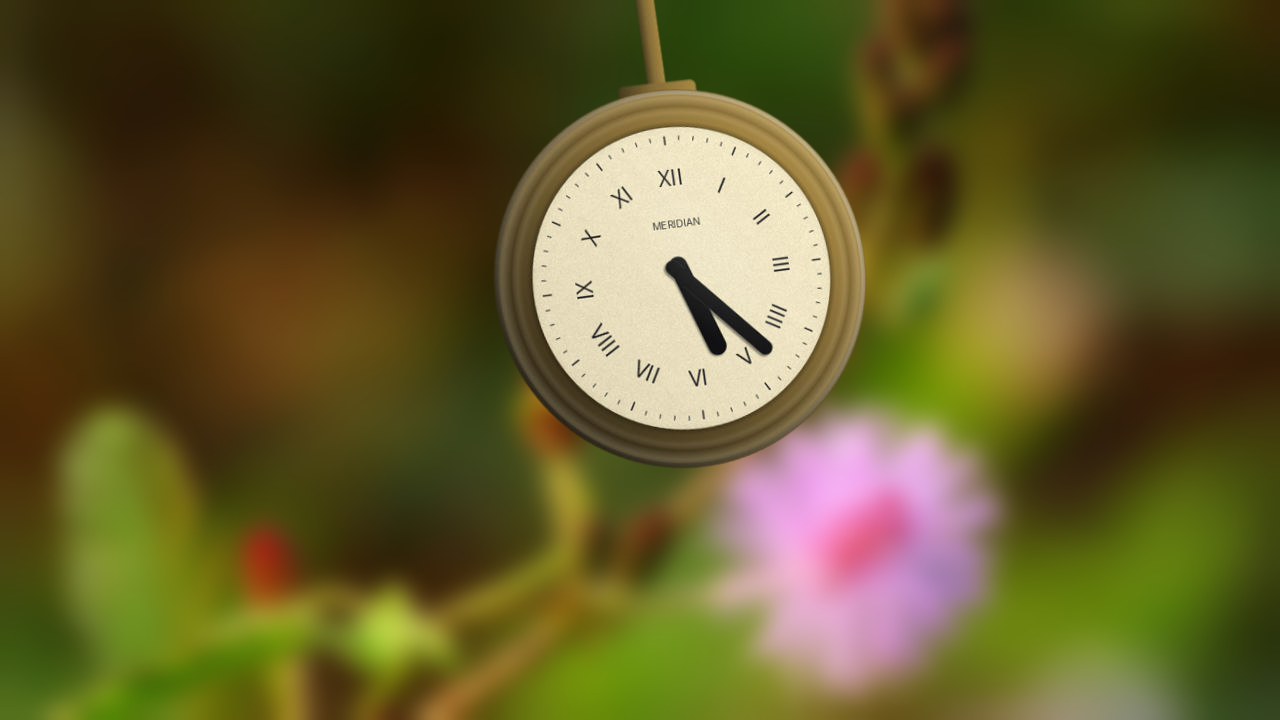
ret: {"hour": 5, "minute": 23}
